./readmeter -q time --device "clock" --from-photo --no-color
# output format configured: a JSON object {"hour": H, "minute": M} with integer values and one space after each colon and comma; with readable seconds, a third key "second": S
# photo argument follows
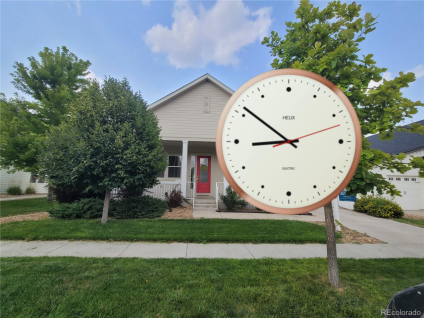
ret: {"hour": 8, "minute": 51, "second": 12}
